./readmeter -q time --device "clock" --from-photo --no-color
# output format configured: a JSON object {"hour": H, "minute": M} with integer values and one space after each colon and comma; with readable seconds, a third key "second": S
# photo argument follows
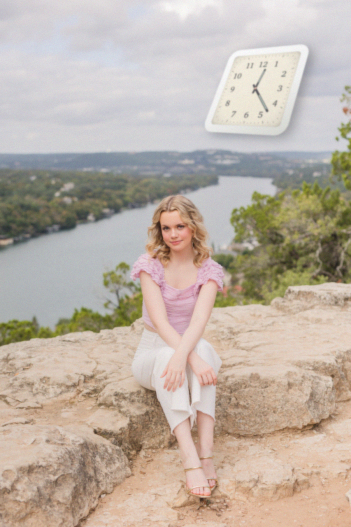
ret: {"hour": 12, "minute": 23}
